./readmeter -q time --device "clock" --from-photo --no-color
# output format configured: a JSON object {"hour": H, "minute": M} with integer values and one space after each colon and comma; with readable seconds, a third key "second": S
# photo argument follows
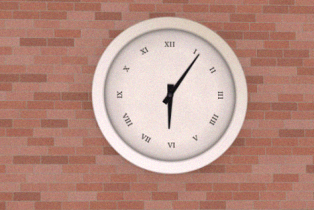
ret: {"hour": 6, "minute": 6}
